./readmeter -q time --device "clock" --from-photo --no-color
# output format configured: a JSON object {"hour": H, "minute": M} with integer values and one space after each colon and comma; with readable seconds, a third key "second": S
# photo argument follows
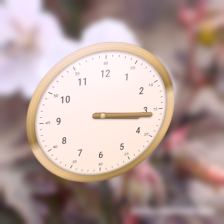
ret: {"hour": 3, "minute": 16}
